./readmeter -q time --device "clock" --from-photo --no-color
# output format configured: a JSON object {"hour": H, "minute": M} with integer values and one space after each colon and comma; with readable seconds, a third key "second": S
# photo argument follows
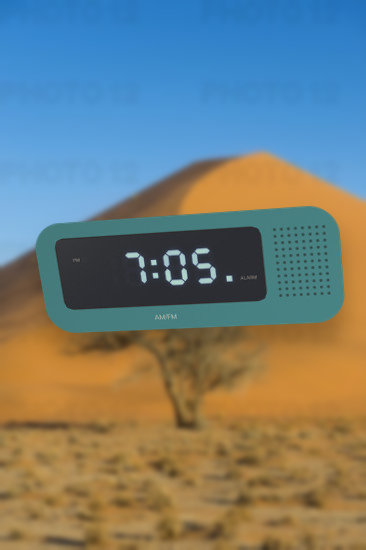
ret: {"hour": 7, "minute": 5}
